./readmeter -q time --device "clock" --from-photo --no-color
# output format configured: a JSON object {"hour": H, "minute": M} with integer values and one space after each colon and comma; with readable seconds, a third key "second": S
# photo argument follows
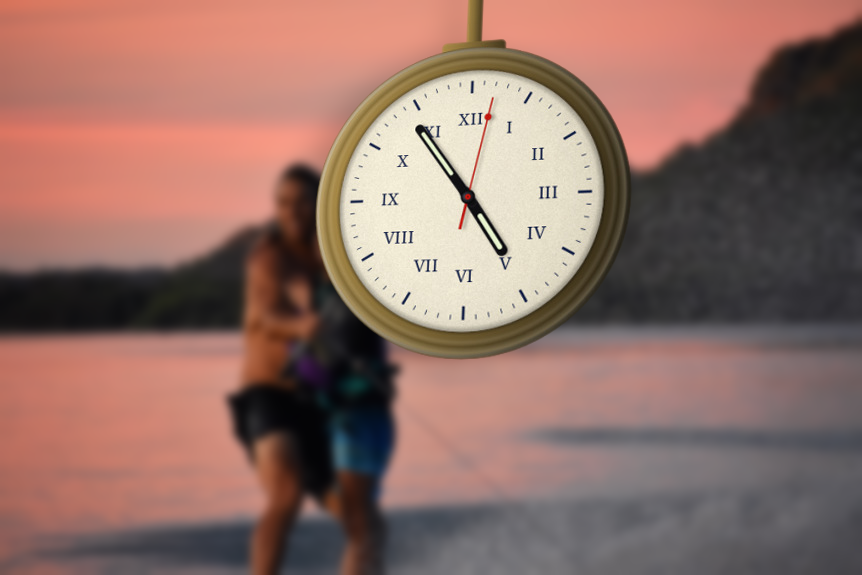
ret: {"hour": 4, "minute": 54, "second": 2}
